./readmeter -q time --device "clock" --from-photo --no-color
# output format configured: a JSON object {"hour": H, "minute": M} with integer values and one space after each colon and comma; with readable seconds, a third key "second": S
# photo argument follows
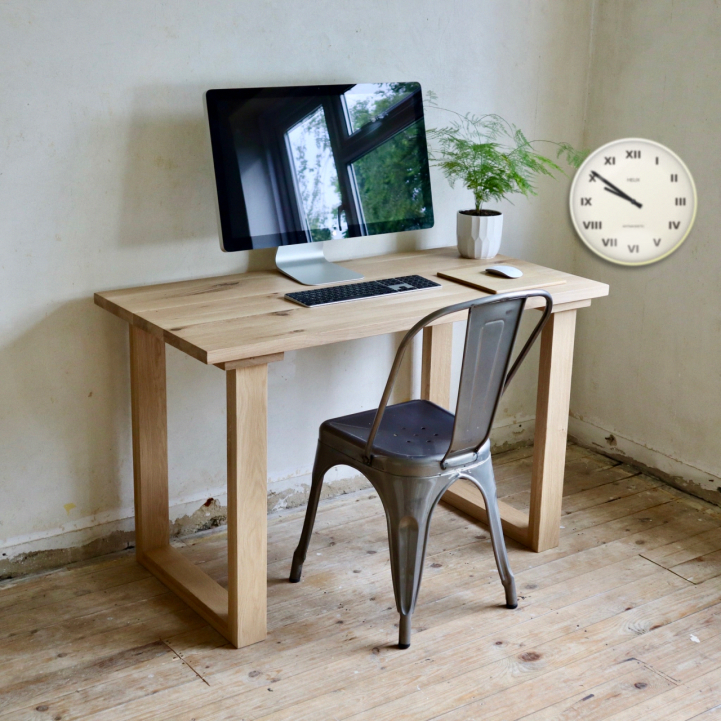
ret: {"hour": 9, "minute": 51}
